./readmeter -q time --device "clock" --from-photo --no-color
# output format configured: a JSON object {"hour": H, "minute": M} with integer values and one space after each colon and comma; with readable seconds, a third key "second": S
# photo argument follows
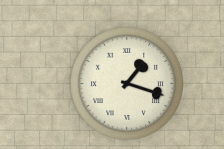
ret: {"hour": 1, "minute": 18}
